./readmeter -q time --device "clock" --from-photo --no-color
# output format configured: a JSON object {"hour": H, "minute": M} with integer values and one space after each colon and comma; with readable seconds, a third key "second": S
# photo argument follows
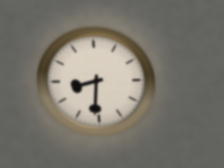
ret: {"hour": 8, "minute": 31}
